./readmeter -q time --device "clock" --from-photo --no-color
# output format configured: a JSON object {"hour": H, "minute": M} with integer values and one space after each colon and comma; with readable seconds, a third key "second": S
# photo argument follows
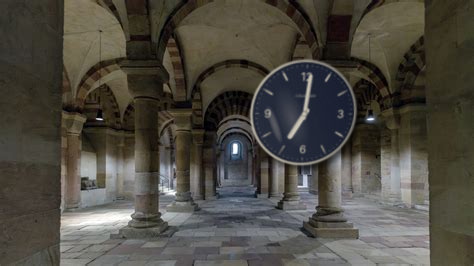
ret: {"hour": 7, "minute": 1}
